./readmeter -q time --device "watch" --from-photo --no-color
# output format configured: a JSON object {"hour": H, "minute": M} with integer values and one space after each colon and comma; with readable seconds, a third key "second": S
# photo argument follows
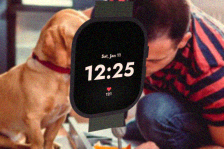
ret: {"hour": 12, "minute": 25}
